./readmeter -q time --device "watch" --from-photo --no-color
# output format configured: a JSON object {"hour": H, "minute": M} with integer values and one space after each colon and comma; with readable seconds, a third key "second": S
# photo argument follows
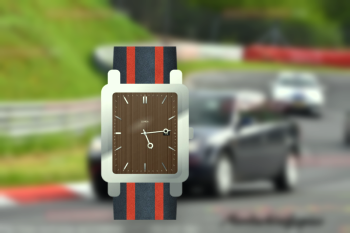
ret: {"hour": 5, "minute": 14}
